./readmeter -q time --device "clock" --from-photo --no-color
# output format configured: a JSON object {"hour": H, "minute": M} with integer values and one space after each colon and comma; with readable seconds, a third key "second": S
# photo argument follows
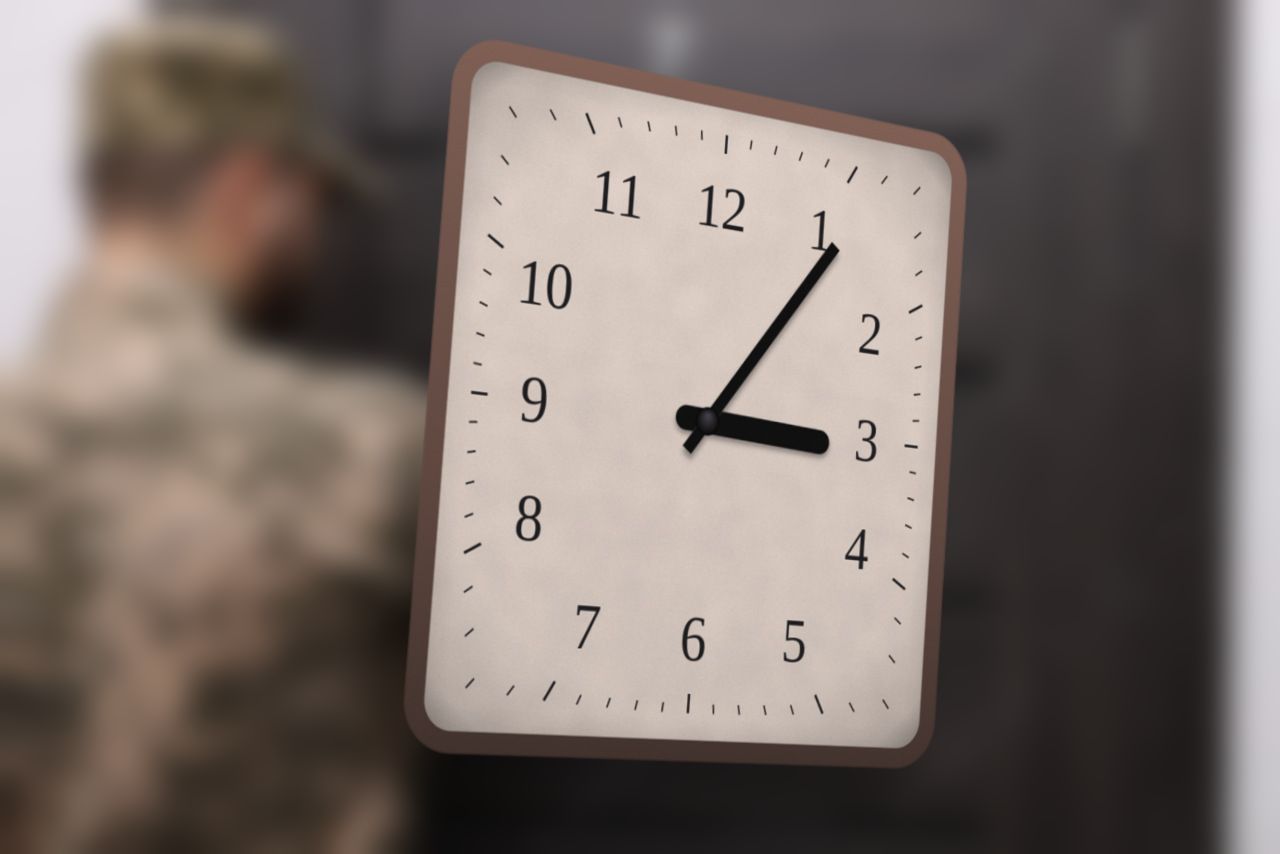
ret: {"hour": 3, "minute": 6}
